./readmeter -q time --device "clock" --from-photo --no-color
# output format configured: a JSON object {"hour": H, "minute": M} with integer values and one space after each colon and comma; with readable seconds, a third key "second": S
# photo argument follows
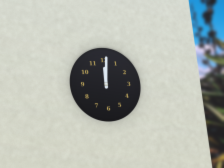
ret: {"hour": 12, "minute": 1}
